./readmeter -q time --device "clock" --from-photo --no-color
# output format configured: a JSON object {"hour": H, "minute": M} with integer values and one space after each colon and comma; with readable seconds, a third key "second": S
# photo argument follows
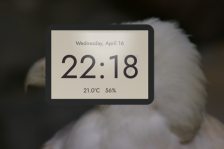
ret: {"hour": 22, "minute": 18}
